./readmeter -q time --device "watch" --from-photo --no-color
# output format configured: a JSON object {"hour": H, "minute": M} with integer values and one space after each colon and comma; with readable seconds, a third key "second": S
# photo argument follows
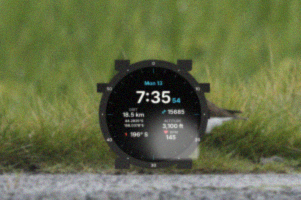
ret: {"hour": 7, "minute": 35}
